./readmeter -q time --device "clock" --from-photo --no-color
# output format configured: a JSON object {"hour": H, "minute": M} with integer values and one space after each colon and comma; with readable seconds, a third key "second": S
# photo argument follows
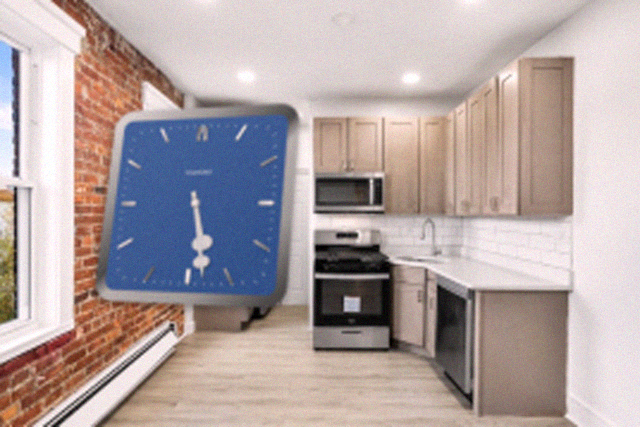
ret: {"hour": 5, "minute": 28}
